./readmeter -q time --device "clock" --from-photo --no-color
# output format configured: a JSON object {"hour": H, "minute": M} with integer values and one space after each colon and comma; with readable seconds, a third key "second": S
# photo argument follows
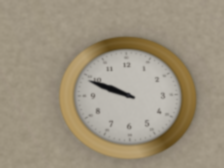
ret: {"hour": 9, "minute": 49}
